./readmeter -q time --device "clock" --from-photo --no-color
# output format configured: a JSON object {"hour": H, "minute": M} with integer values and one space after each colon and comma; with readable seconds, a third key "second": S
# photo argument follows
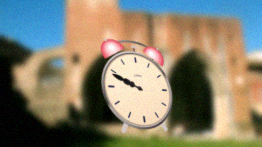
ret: {"hour": 9, "minute": 49}
